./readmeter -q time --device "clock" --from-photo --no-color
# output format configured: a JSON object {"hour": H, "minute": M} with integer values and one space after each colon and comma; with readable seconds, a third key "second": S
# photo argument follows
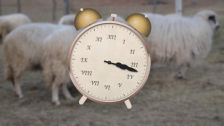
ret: {"hour": 3, "minute": 17}
